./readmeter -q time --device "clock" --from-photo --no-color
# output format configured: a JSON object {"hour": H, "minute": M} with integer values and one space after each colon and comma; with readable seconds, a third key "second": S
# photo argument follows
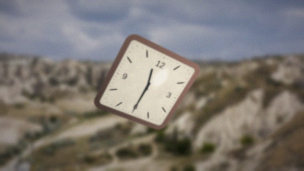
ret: {"hour": 11, "minute": 30}
